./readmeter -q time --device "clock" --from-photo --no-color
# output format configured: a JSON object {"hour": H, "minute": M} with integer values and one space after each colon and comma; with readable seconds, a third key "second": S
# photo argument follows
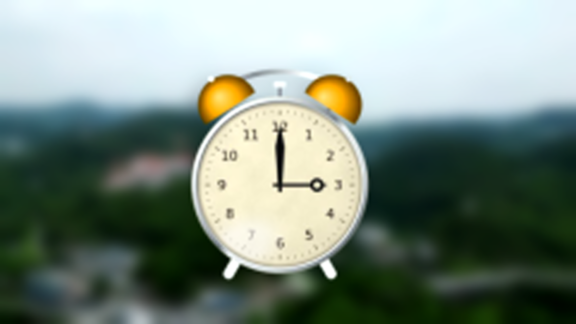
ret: {"hour": 3, "minute": 0}
